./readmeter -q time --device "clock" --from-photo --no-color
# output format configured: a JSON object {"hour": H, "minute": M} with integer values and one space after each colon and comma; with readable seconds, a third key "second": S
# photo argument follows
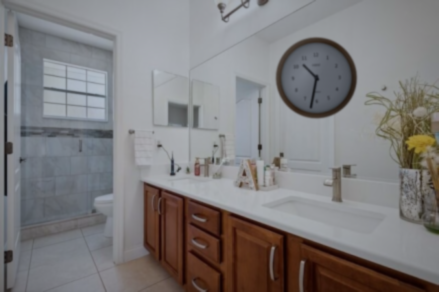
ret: {"hour": 10, "minute": 32}
